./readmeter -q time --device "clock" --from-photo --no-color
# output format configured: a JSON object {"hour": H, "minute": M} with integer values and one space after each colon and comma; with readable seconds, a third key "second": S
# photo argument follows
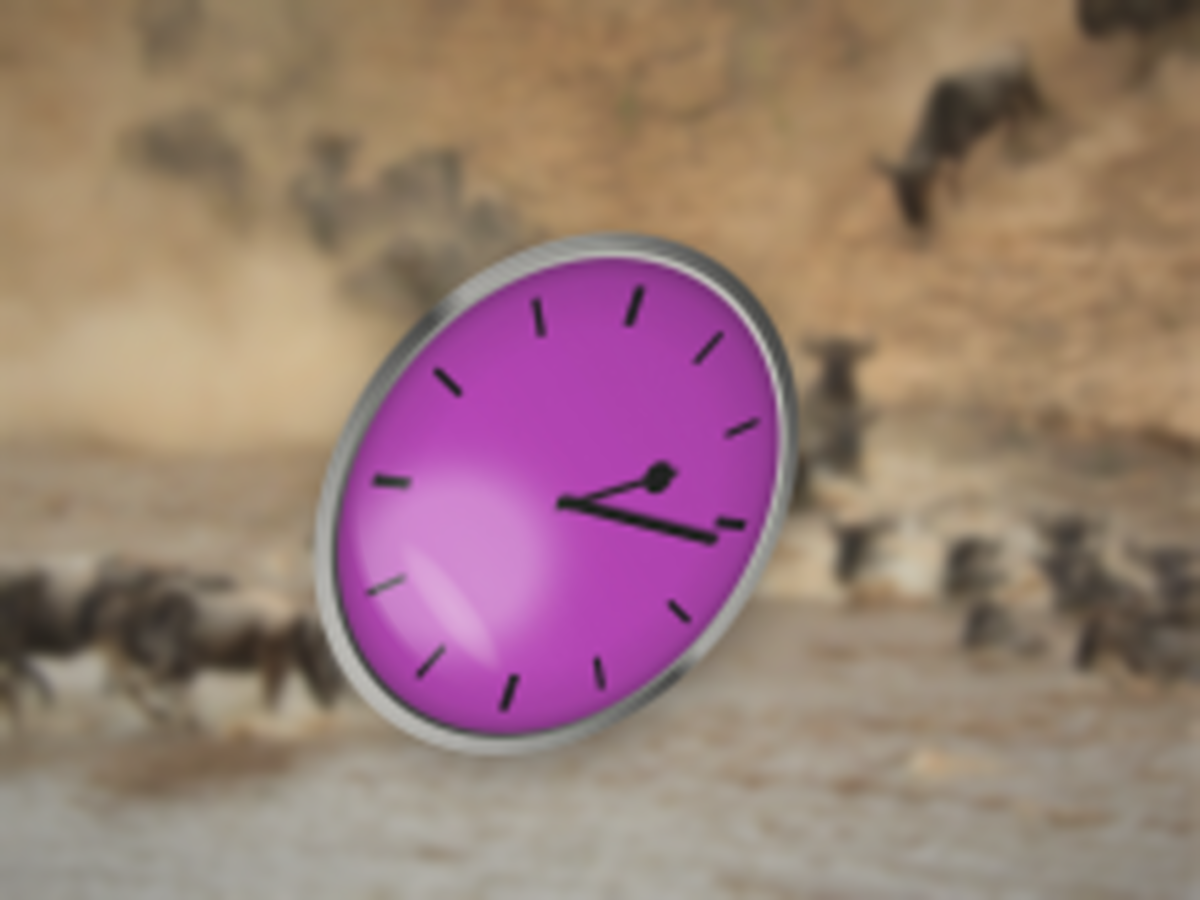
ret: {"hour": 2, "minute": 16}
